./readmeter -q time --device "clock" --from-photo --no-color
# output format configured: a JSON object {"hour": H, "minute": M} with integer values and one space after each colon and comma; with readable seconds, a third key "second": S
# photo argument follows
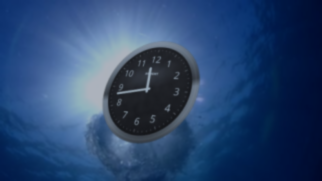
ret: {"hour": 11, "minute": 43}
